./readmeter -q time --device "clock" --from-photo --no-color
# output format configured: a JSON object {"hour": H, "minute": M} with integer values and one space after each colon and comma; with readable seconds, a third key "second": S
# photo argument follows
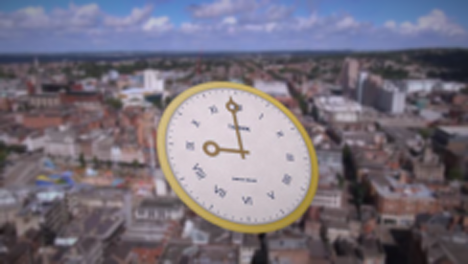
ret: {"hour": 8, "minute": 59}
